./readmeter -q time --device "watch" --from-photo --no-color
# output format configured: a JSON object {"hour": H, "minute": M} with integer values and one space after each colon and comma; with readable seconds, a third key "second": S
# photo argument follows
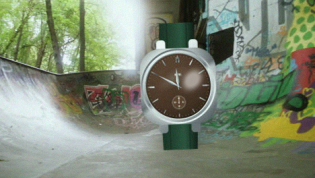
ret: {"hour": 11, "minute": 50}
